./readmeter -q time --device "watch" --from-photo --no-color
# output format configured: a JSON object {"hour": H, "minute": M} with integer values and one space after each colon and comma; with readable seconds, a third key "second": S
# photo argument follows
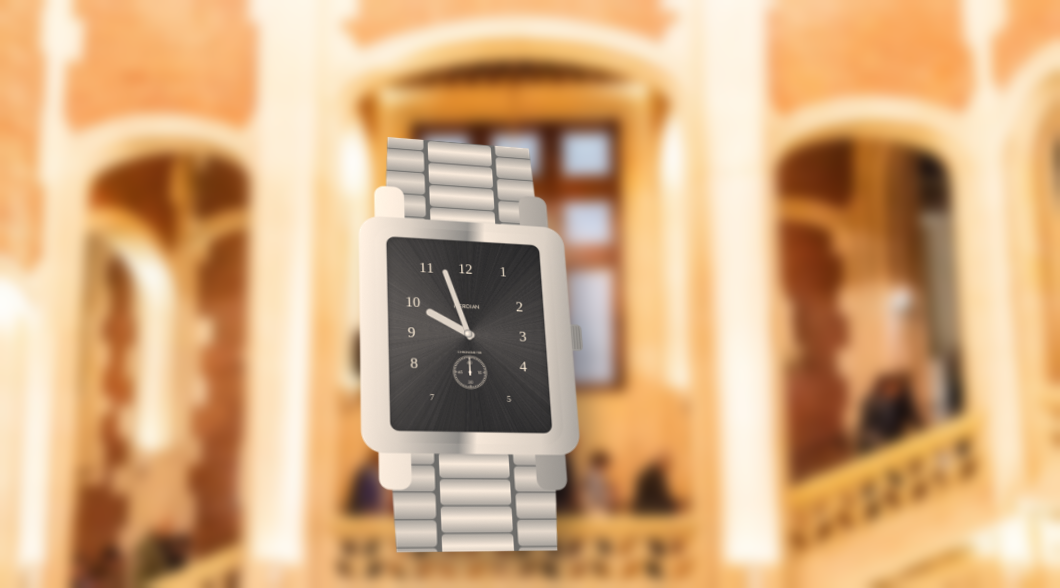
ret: {"hour": 9, "minute": 57}
